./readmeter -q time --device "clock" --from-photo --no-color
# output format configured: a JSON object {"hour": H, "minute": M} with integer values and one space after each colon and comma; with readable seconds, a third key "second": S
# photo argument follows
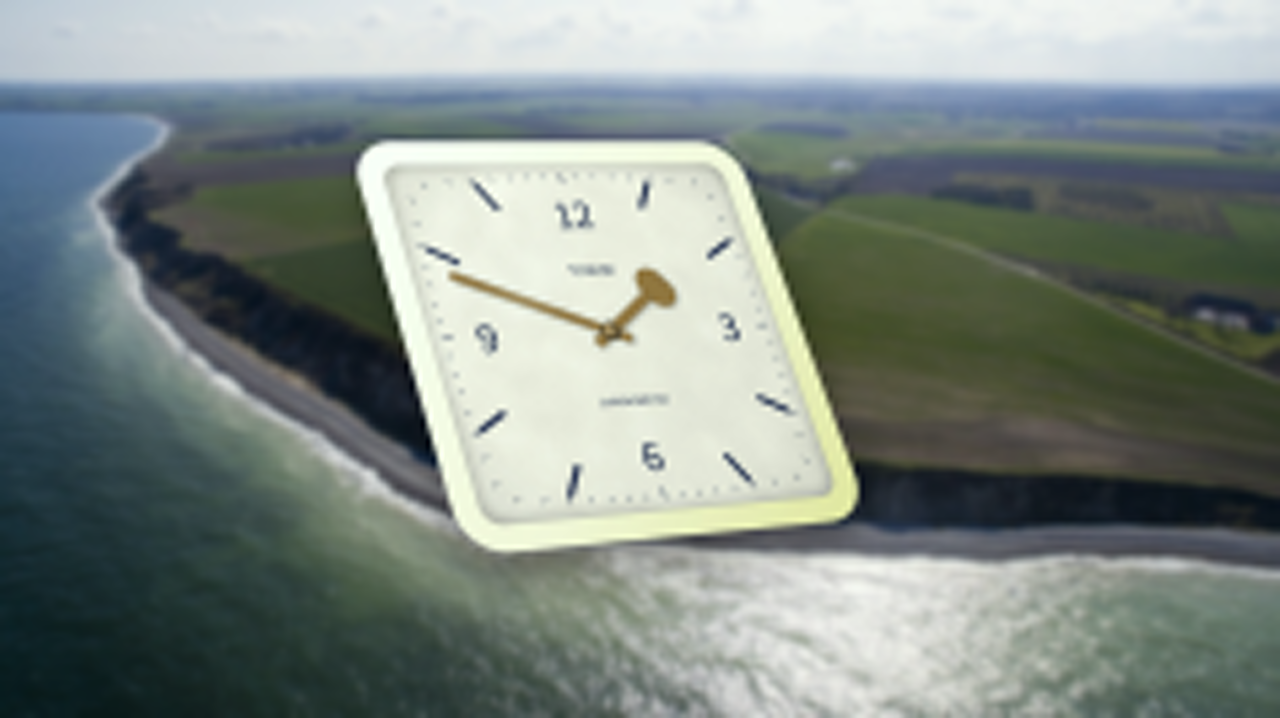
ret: {"hour": 1, "minute": 49}
